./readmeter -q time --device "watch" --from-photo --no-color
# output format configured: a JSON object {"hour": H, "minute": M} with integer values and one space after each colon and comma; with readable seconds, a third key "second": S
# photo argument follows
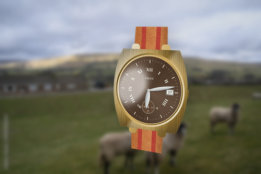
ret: {"hour": 6, "minute": 13}
